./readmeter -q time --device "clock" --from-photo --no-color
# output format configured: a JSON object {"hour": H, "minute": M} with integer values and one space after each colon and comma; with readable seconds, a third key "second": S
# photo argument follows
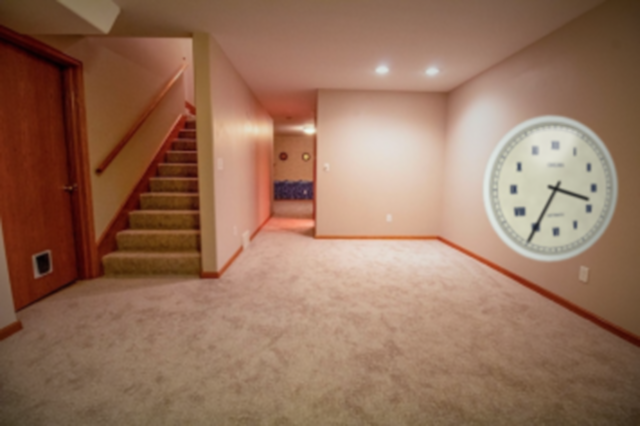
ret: {"hour": 3, "minute": 35}
